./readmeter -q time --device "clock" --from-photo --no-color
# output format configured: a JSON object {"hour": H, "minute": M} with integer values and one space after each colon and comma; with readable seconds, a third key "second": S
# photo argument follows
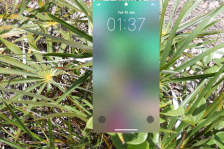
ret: {"hour": 1, "minute": 37}
